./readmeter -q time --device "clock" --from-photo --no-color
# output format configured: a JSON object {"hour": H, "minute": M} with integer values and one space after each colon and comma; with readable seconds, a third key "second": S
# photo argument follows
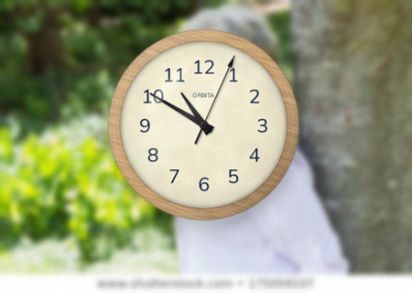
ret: {"hour": 10, "minute": 50, "second": 4}
